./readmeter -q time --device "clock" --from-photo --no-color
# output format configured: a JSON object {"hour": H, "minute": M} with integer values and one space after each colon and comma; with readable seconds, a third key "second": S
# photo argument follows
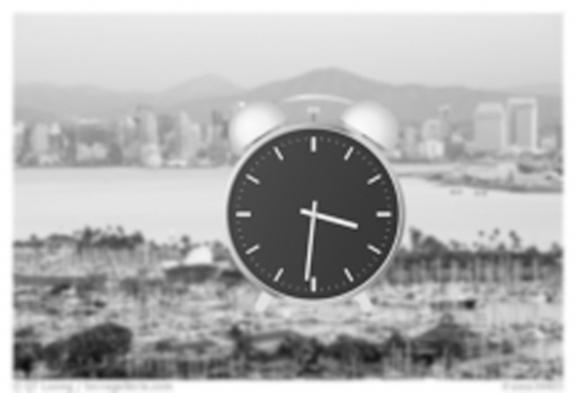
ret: {"hour": 3, "minute": 31}
